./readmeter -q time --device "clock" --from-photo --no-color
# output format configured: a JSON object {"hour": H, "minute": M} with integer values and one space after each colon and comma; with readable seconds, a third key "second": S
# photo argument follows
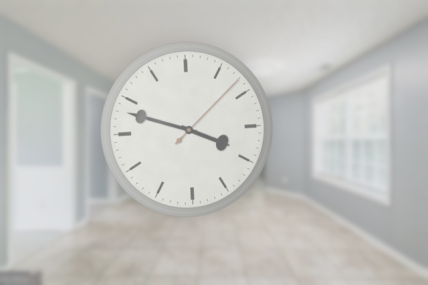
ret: {"hour": 3, "minute": 48, "second": 8}
